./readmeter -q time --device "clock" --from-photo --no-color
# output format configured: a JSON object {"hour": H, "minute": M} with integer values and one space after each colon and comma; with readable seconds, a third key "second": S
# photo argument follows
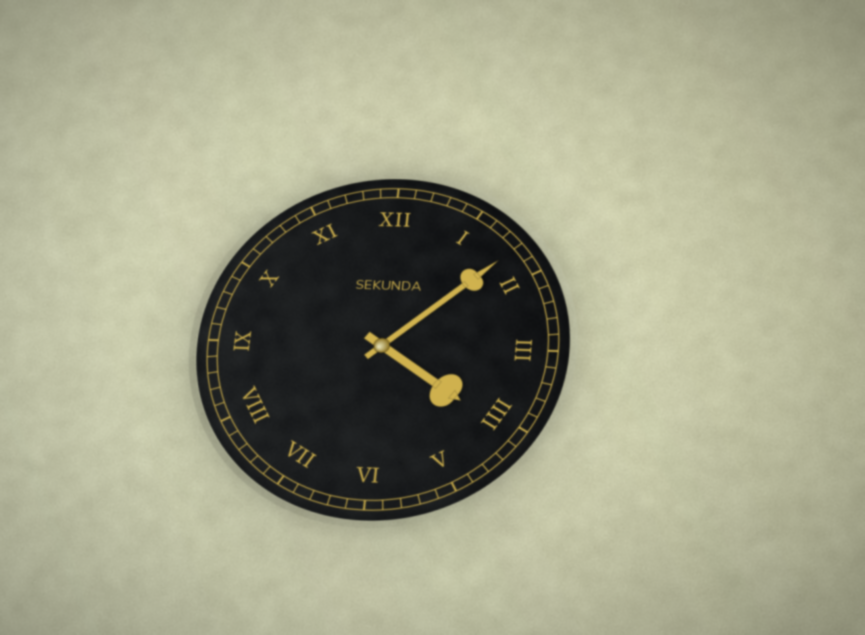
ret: {"hour": 4, "minute": 8}
